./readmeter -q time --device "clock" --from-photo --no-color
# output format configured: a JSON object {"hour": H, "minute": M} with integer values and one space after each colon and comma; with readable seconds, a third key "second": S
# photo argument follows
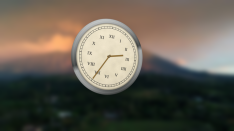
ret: {"hour": 2, "minute": 35}
